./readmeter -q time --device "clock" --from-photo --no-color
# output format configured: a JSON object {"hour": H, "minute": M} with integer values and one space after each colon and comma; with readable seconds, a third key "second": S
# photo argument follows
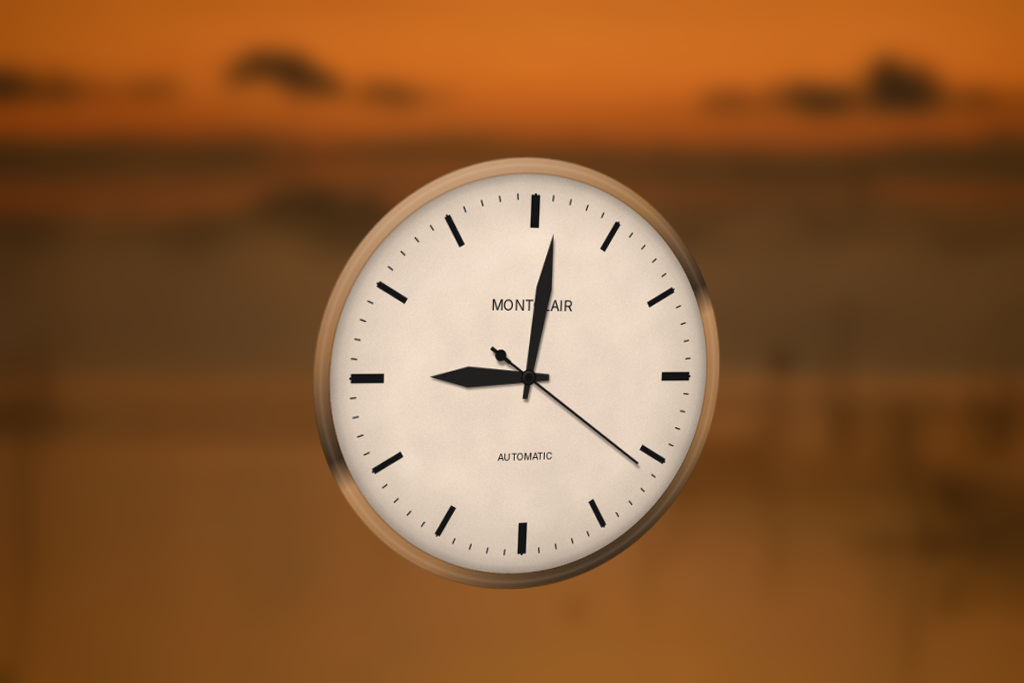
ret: {"hour": 9, "minute": 1, "second": 21}
